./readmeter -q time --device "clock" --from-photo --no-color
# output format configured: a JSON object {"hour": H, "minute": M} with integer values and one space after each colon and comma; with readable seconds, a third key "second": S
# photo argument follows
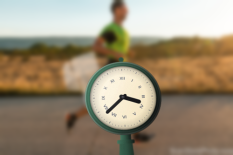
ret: {"hour": 3, "minute": 38}
